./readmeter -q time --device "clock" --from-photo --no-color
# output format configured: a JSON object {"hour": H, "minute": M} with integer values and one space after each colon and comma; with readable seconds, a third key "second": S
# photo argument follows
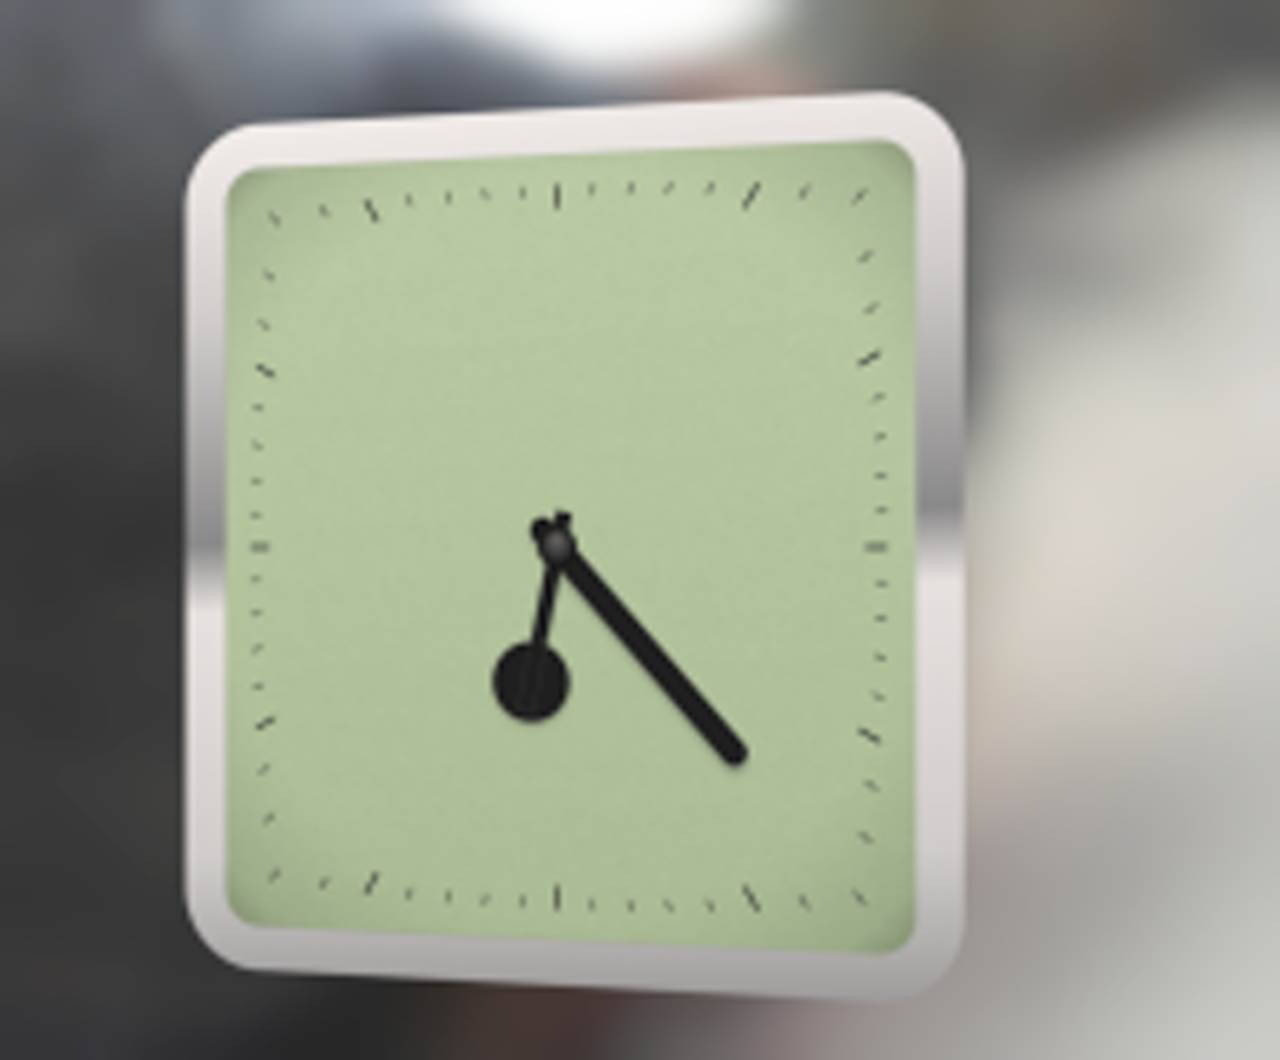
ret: {"hour": 6, "minute": 23}
